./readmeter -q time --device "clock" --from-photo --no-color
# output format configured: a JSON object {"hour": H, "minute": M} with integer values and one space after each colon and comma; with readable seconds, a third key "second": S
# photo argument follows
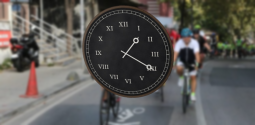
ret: {"hour": 1, "minute": 20}
